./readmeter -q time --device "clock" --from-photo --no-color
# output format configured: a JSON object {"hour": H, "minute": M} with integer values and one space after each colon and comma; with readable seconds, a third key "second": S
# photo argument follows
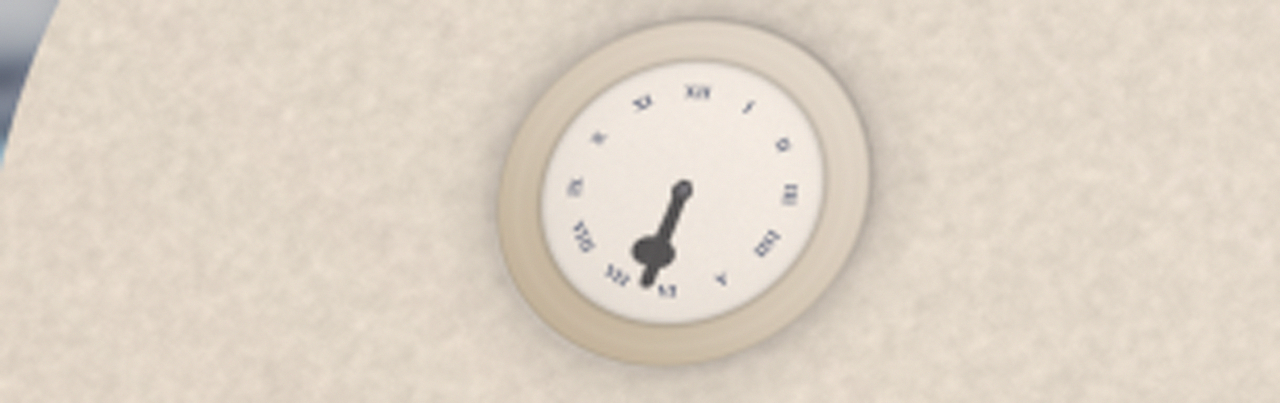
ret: {"hour": 6, "minute": 32}
